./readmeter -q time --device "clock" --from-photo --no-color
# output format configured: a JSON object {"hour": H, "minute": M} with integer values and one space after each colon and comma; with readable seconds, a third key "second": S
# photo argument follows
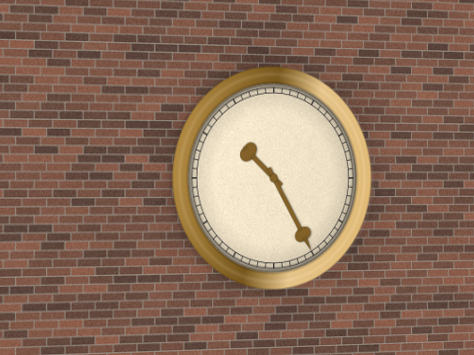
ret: {"hour": 10, "minute": 25}
